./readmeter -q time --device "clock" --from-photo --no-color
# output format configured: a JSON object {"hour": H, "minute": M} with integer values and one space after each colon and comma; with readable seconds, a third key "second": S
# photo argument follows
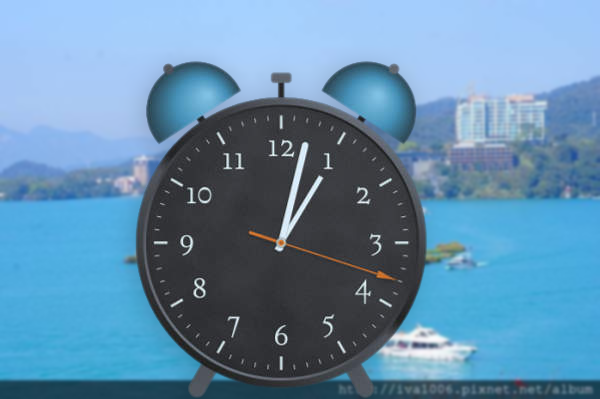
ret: {"hour": 1, "minute": 2, "second": 18}
